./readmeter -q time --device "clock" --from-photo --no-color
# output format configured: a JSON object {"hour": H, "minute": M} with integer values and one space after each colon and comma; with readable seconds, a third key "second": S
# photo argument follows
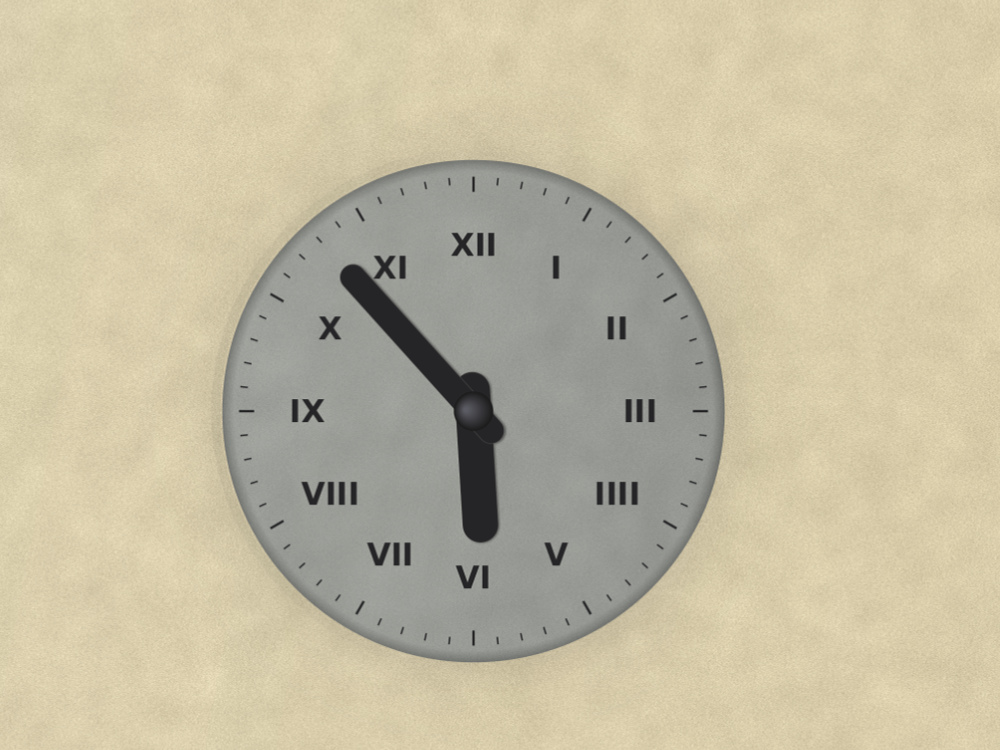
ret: {"hour": 5, "minute": 53}
